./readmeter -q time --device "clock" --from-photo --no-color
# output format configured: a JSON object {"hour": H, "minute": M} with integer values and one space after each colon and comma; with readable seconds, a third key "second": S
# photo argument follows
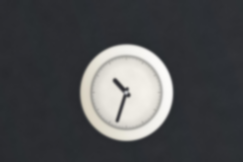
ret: {"hour": 10, "minute": 33}
